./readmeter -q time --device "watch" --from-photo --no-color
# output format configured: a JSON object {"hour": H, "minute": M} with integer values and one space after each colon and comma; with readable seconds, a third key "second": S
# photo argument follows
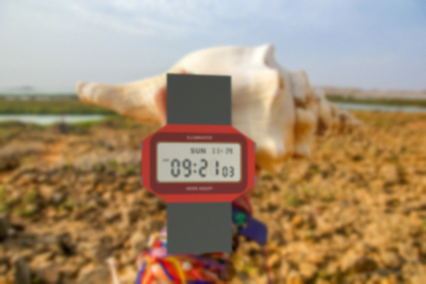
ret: {"hour": 9, "minute": 21, "second": 3}
